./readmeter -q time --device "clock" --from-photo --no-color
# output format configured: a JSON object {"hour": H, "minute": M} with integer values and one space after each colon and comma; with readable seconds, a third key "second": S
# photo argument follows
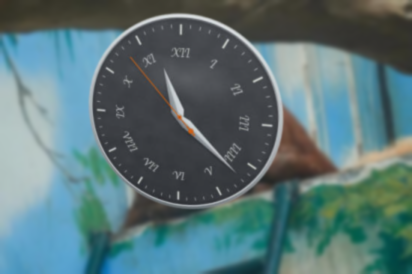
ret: {"hour": 11, "minute": 21, "second": 53}
